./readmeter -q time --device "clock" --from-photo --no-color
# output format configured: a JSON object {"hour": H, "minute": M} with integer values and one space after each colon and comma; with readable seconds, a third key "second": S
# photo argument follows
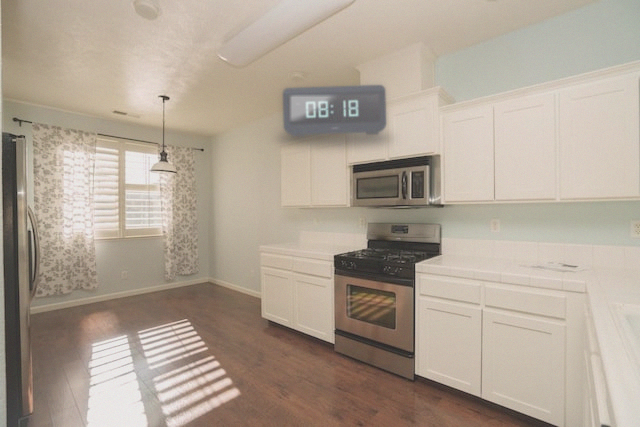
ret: {"hour": 8, "minute": 18}
